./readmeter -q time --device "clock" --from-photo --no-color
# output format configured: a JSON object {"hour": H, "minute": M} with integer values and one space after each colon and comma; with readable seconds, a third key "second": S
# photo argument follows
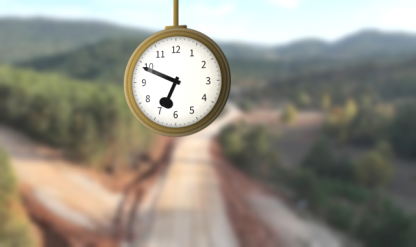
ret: {"hour": 6, "minute": 49}
